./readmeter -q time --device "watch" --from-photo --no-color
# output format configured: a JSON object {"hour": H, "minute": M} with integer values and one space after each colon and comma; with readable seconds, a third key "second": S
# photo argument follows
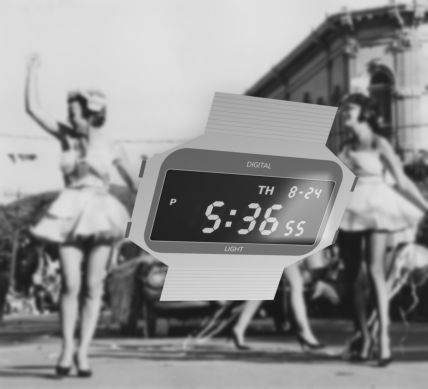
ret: {"hour": 5, "minute": 36, "second": 55}
